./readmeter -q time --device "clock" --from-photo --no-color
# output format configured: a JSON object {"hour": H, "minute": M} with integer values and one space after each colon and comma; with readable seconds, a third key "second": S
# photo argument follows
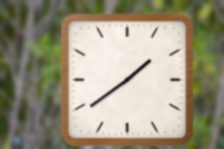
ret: {"hour": 1, "minute": 39}
